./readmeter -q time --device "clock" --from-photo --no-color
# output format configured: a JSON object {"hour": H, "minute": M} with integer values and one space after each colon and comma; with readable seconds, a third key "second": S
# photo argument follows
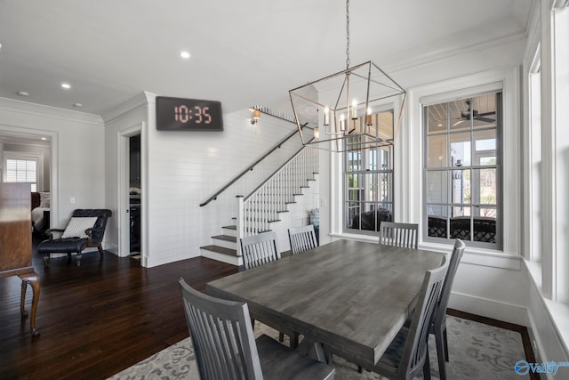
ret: {"hour": 10, "minute": 35}
